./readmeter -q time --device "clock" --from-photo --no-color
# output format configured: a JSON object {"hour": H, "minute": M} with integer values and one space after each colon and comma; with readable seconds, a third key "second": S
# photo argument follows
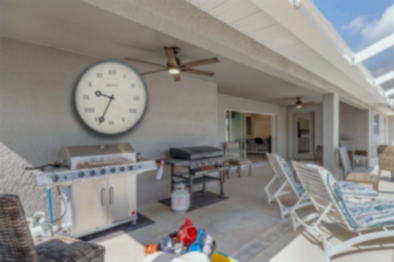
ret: {"hour": 9, "minute": 34}
